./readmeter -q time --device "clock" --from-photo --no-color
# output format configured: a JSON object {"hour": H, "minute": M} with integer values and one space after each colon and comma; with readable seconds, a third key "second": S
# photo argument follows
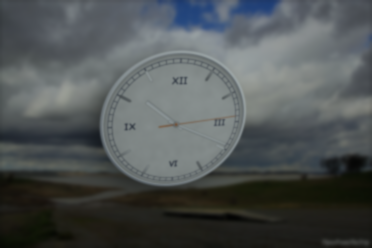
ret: {"hour": 10, "minute": 19, "second": 14}
